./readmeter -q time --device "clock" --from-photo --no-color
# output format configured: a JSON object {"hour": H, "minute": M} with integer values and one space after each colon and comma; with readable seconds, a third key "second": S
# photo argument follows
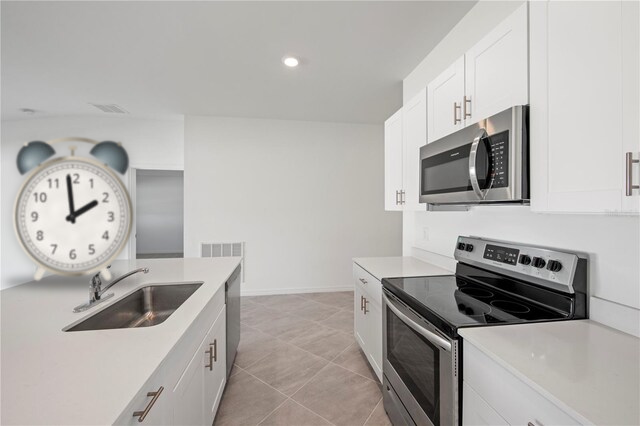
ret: {"hour": 1, "minute": 59}
